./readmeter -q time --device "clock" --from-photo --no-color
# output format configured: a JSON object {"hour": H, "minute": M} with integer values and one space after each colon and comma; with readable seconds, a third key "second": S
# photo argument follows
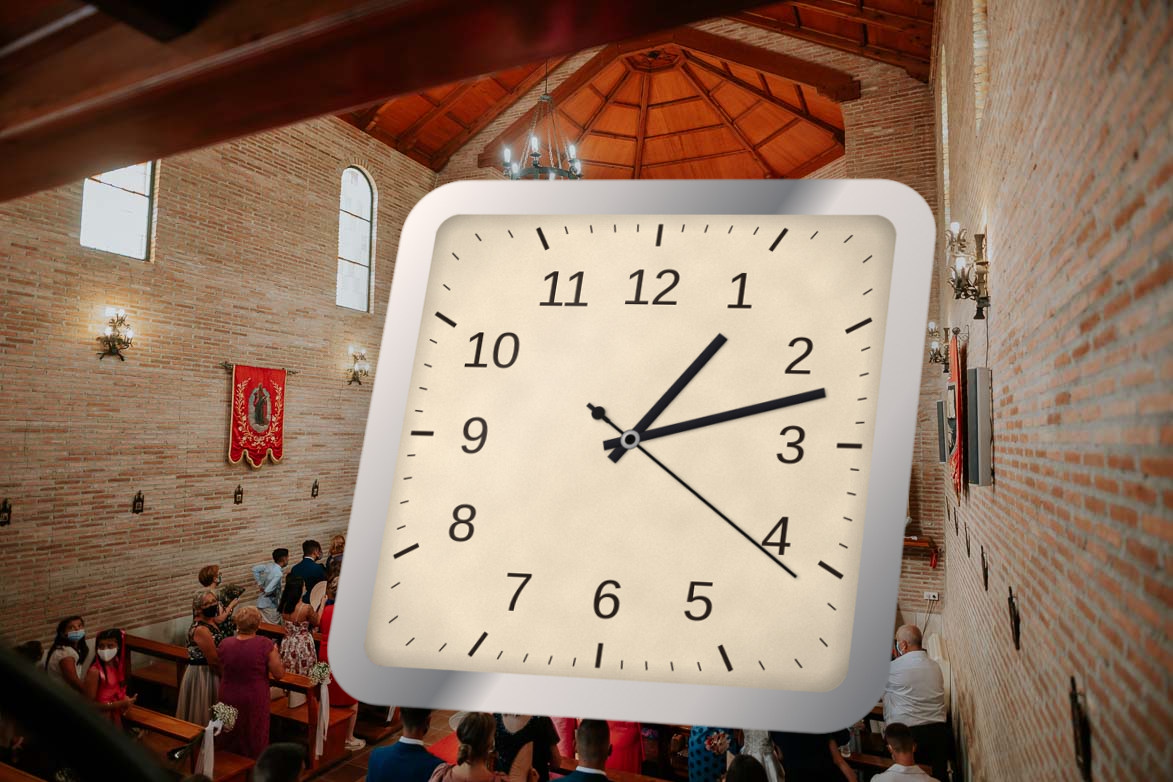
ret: {"hour": 1, "minute": 12, "second": 21}
